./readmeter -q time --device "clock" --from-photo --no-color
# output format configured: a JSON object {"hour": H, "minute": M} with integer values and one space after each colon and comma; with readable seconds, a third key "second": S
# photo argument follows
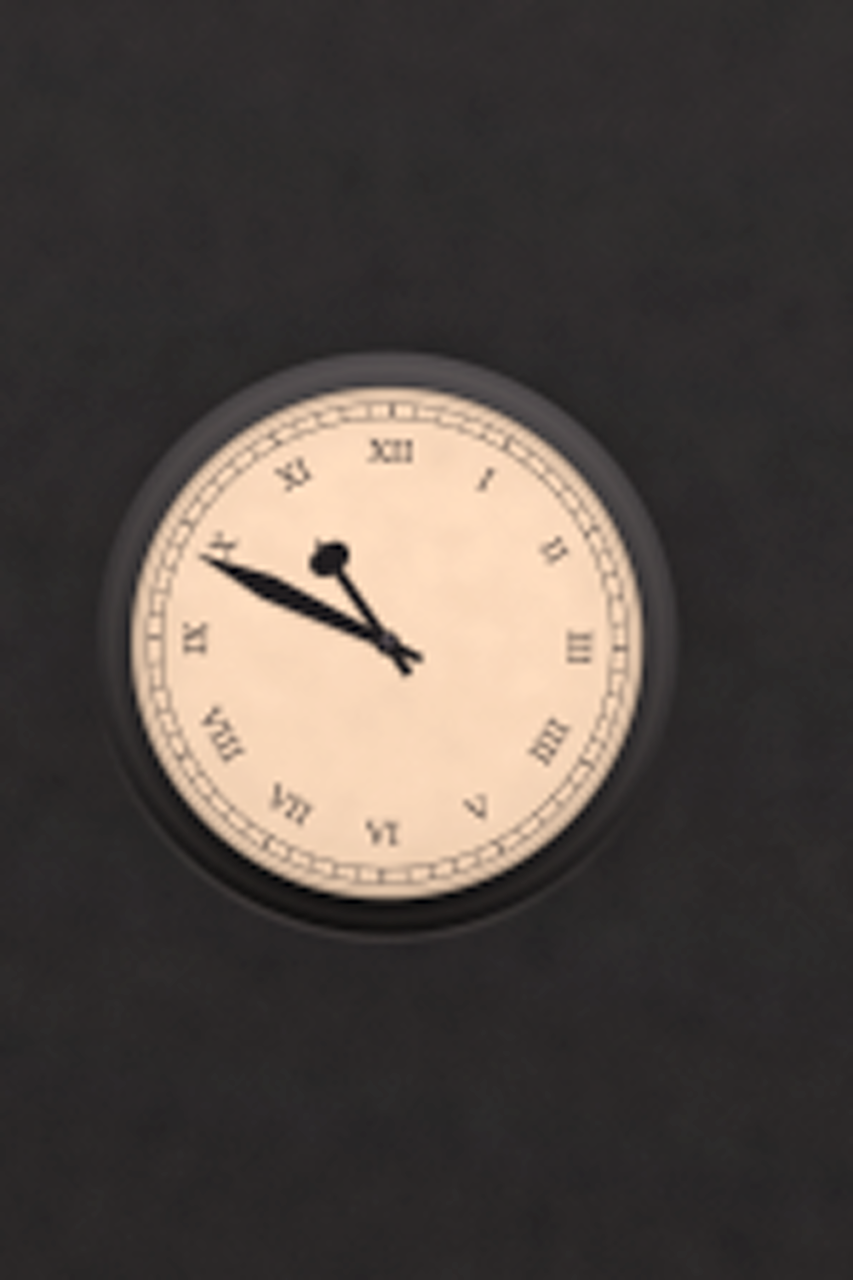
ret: {"hour": 10, "minute": 49}
